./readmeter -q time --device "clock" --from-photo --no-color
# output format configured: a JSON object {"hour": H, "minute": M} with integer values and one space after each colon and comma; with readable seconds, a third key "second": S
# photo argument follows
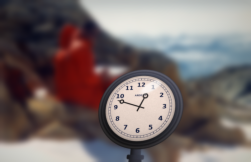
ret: {"hour": 12, "minute": 48}
